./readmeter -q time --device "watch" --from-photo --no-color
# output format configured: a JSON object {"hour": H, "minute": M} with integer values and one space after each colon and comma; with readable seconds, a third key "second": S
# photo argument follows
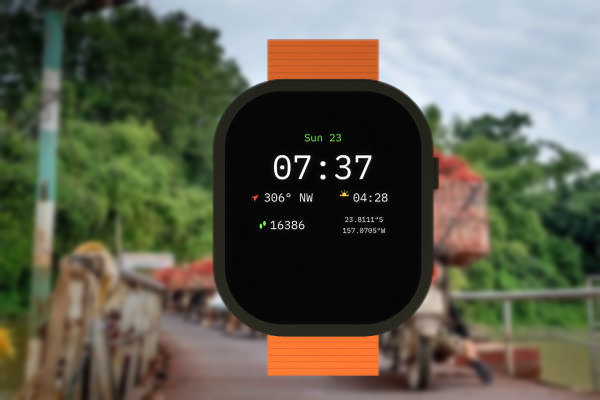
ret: {"hour": 7, "minute": 37}
